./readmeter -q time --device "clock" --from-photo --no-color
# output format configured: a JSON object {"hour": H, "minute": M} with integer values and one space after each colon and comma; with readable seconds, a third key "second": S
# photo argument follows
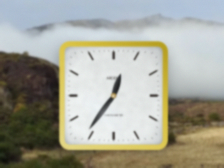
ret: {"hour": 12, "minute": 36}
